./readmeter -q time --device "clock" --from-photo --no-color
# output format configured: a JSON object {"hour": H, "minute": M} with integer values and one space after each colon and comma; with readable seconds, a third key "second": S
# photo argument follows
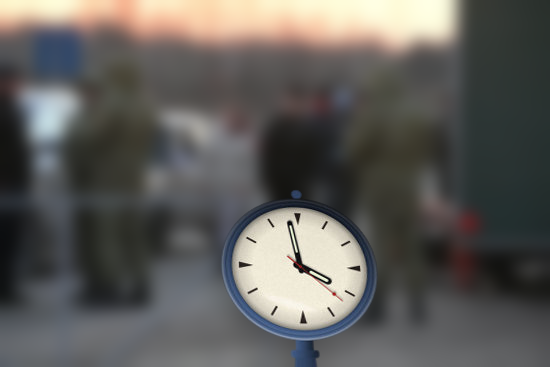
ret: {"hour": 3, "minute": 58, "second": 22}
